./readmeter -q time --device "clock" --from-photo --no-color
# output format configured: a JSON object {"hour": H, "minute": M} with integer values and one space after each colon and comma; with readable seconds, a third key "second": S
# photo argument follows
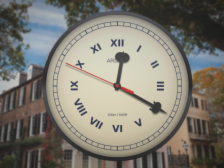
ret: {"hour": 12, "minute": 19, "second": 49}
